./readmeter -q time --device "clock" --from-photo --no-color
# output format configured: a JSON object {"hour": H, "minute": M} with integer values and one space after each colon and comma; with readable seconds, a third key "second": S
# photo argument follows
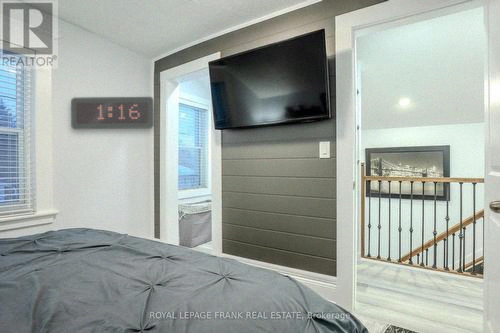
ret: {"hour": 1, "minute": 16}
